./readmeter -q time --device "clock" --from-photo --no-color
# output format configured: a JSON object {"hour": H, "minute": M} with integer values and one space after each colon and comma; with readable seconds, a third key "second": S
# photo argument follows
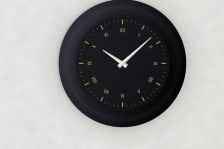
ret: {"hour": 10, "minute": 8}
